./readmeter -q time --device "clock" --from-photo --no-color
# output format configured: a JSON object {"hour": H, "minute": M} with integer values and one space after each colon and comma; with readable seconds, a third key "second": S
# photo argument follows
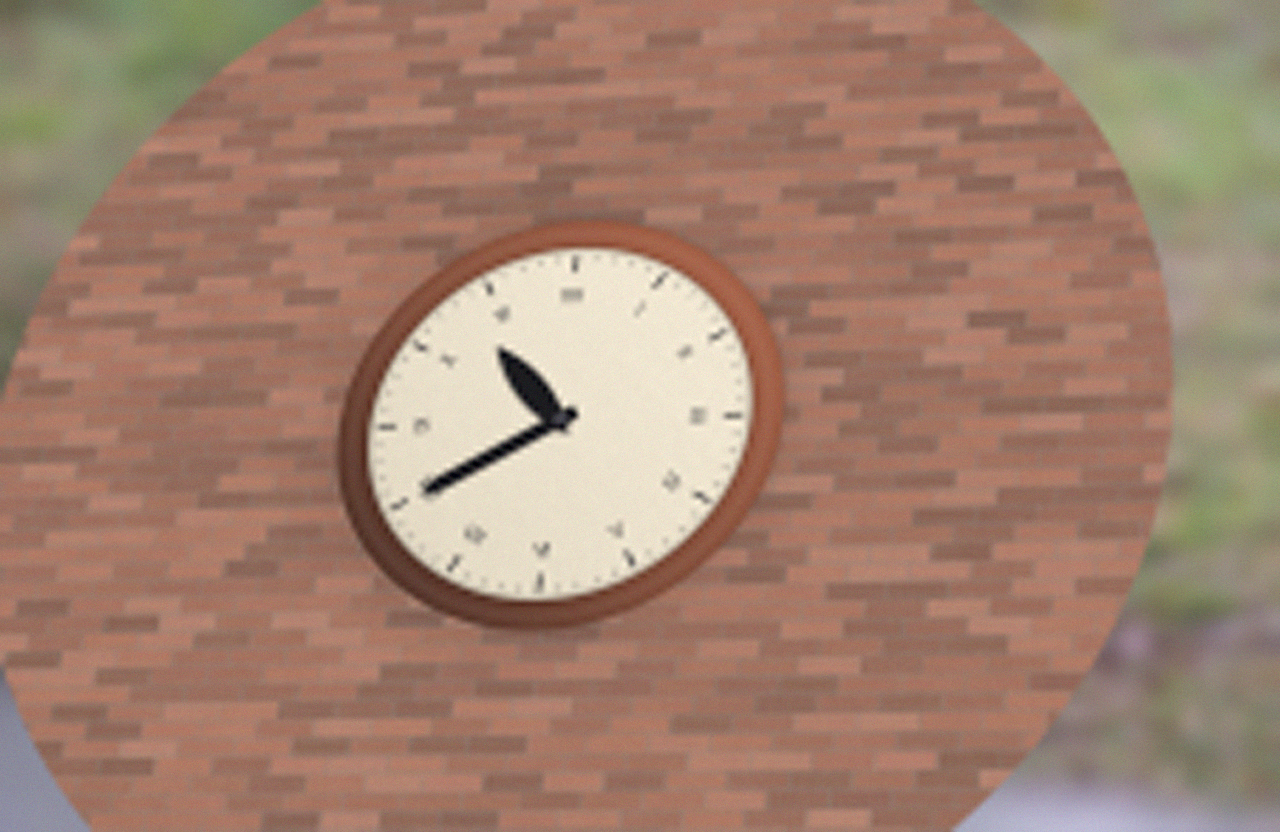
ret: {"hour": 10, "minute": 40}
